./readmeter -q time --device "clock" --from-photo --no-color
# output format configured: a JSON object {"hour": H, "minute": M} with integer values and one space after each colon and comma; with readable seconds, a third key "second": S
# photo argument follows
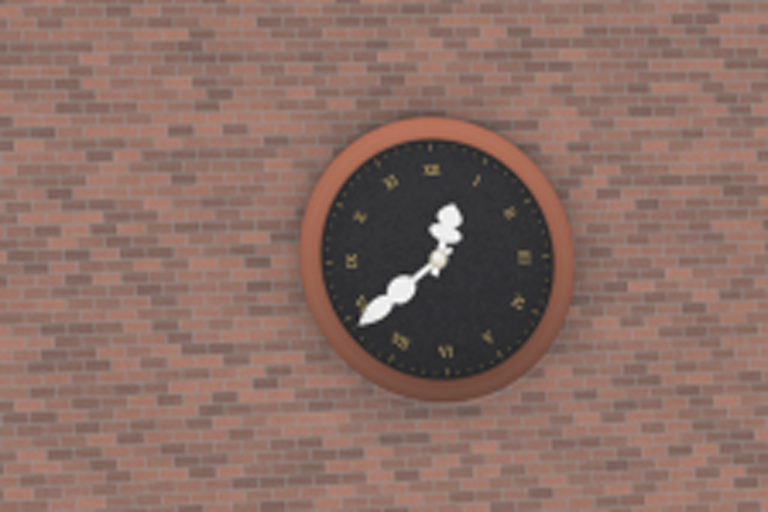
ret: {"hour": 12, "minute": 39}
